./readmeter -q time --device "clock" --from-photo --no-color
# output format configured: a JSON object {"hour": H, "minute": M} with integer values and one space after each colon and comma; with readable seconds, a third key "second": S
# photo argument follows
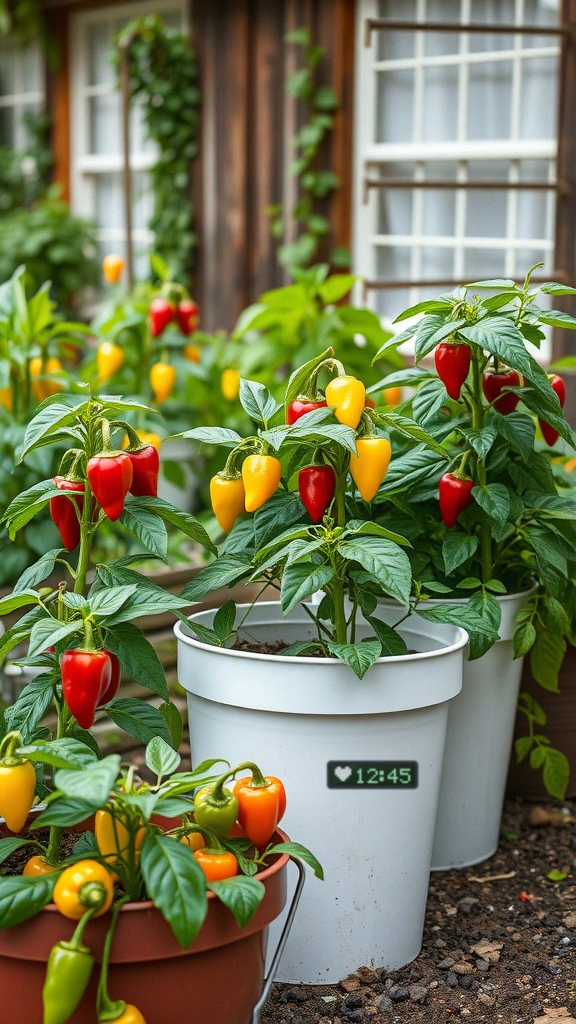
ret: {"hour": 12, "minute": 45}
